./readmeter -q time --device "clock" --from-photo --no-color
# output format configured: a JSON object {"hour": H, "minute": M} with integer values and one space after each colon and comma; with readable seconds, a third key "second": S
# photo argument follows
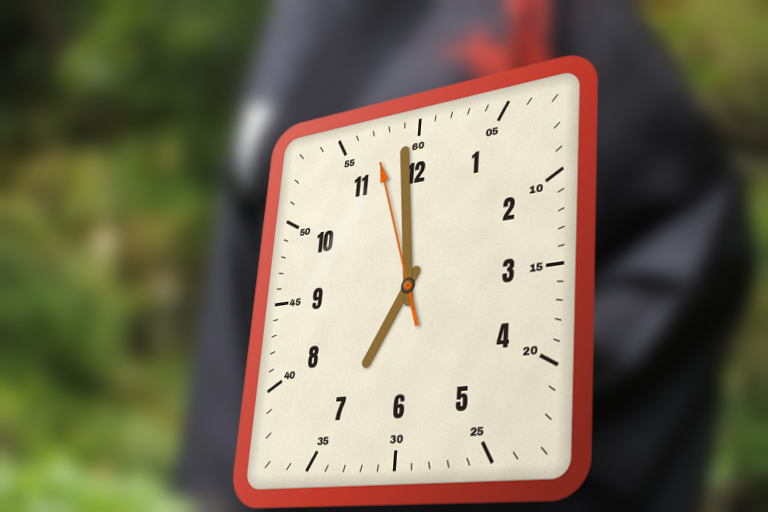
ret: {"hour": 6, "minute": 58, "second": 57}
